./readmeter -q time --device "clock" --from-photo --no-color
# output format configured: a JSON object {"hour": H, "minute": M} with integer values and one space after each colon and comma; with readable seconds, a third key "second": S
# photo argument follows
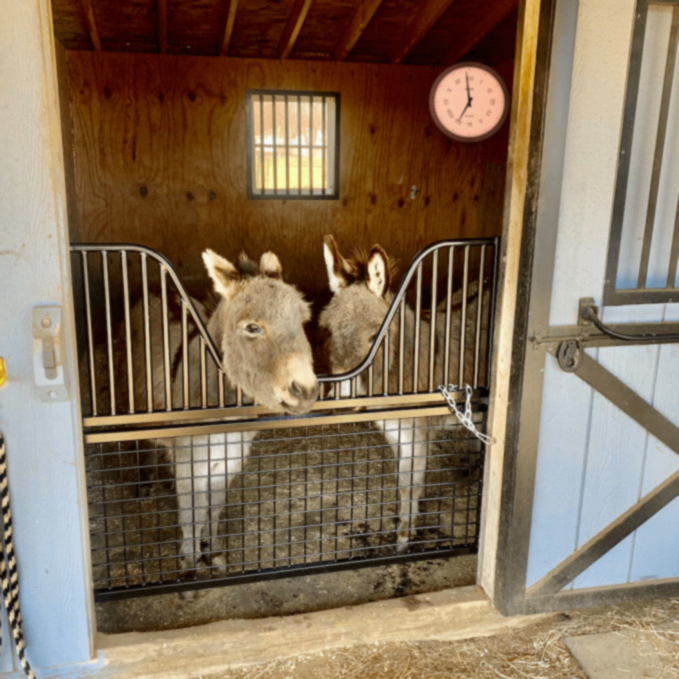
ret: {"hour": 6, "minute": 59}
